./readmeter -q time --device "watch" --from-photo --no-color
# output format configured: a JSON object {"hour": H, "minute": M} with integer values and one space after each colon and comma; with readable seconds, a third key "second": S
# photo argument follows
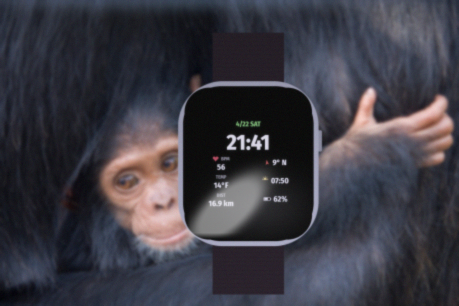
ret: {"hour": 21, "minute": 41}
